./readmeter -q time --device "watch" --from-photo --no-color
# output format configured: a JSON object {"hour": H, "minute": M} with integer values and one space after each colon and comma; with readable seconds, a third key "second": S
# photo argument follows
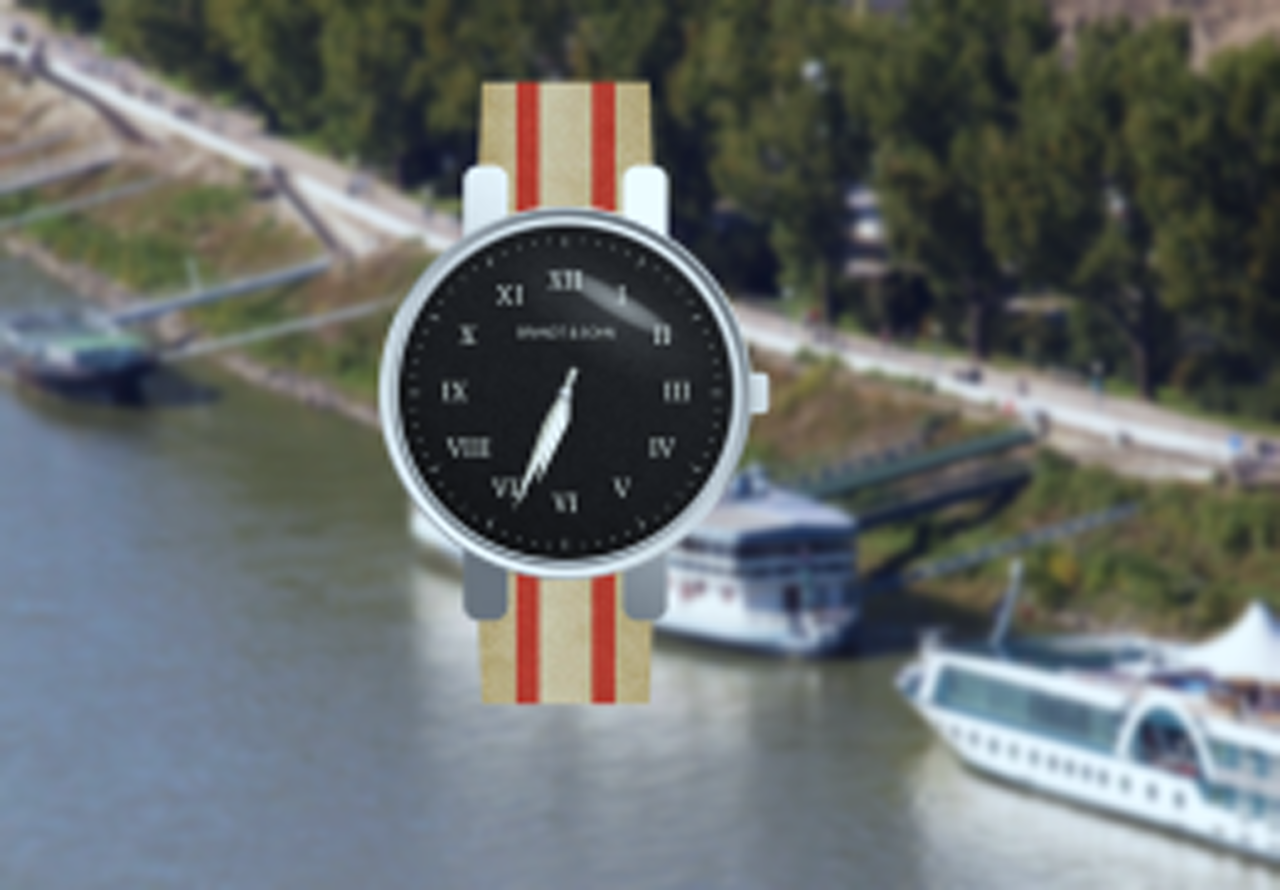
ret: {"hour": 6, "minute": 34}
